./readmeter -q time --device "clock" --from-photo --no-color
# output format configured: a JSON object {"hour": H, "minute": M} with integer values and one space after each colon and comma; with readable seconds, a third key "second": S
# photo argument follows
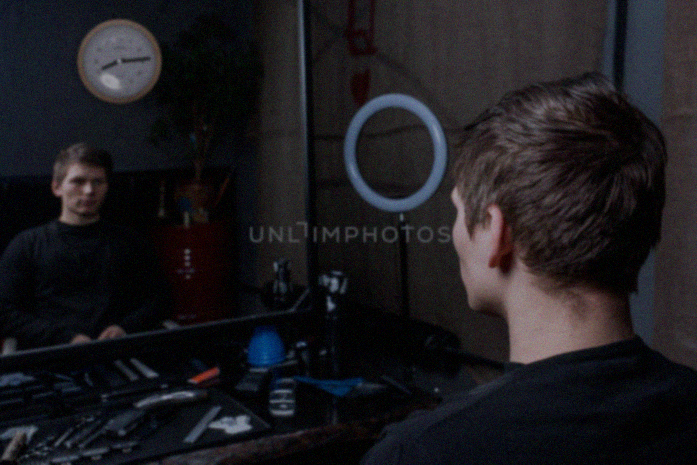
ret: {"hour": 8, "minute": 14}
